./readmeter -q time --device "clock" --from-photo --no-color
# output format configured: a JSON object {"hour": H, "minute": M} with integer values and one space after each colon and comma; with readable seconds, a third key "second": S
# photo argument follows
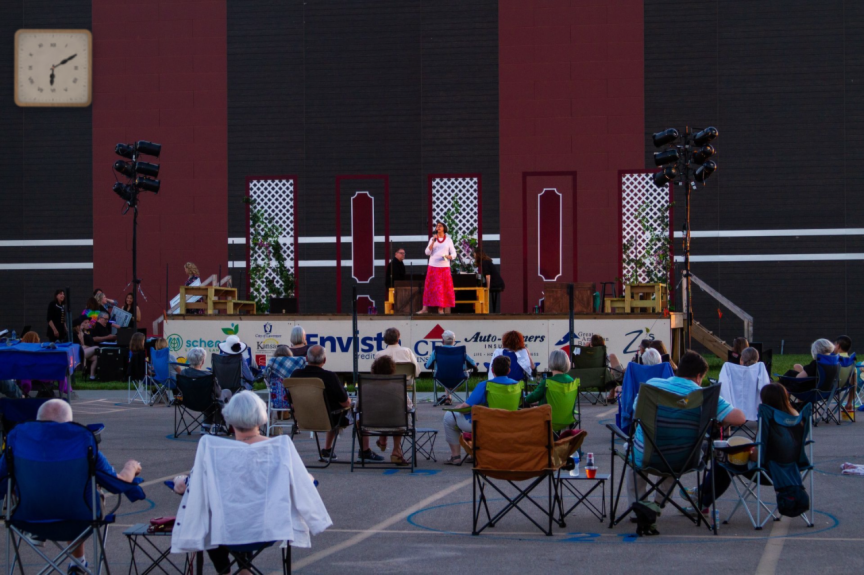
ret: {"hour": 6, "minute": 10}
